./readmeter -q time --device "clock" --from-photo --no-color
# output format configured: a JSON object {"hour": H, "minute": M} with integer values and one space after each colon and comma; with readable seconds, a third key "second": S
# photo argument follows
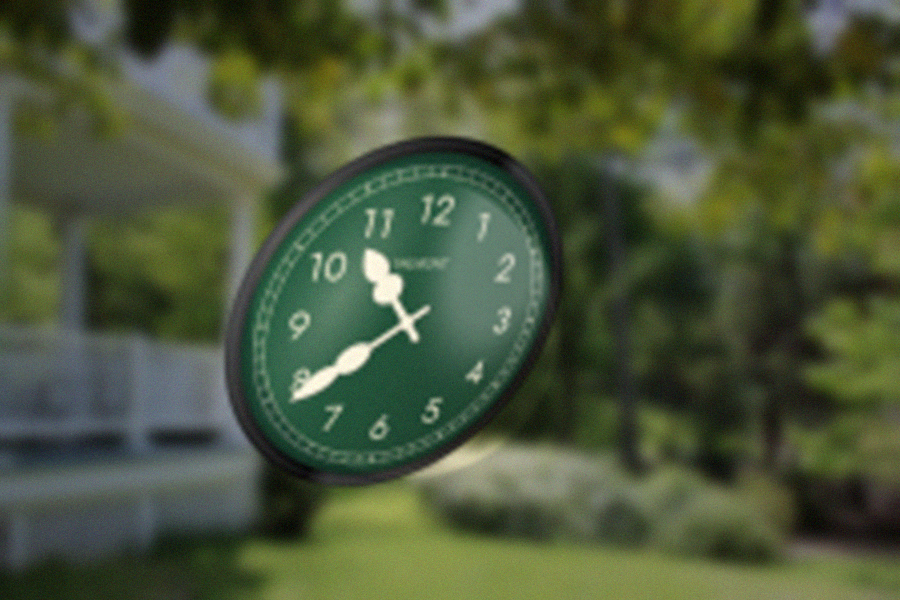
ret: {"hour": 10, "minute": 39}
